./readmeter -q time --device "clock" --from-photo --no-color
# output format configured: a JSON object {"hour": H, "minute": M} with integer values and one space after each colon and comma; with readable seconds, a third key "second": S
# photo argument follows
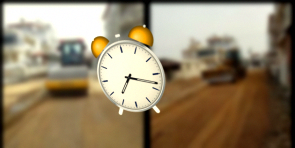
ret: {"hour": 7, "minute": 18}
